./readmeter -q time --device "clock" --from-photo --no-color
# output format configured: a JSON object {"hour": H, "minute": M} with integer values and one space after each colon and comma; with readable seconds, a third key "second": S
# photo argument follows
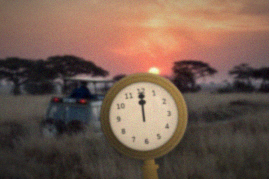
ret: {"hour": 12, "minute": 0}
